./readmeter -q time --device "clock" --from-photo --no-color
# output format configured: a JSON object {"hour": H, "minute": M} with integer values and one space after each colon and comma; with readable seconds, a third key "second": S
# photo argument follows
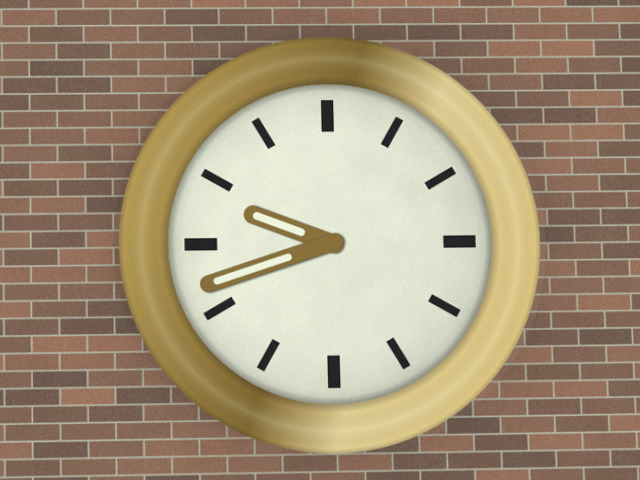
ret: {"hour": 9, "minute": 42}
